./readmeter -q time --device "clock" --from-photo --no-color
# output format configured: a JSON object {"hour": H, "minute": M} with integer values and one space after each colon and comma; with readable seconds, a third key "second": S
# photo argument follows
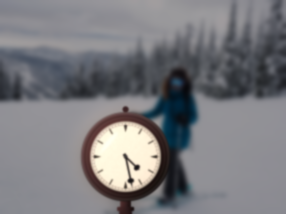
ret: {"hour": 4, "minute": 28}
